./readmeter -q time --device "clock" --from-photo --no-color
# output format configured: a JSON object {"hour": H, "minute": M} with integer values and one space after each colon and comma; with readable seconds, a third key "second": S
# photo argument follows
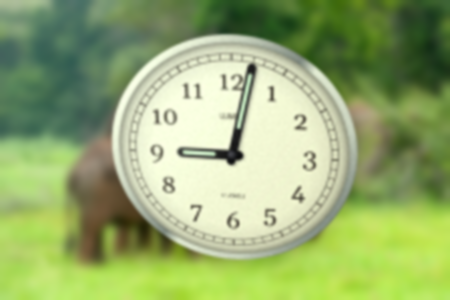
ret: {"hour": 9, "minute": 2}
